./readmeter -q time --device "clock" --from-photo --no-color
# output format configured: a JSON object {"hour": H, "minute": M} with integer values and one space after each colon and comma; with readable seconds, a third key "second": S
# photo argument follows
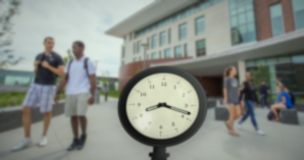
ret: {"hour": 8, "minute": 18}
